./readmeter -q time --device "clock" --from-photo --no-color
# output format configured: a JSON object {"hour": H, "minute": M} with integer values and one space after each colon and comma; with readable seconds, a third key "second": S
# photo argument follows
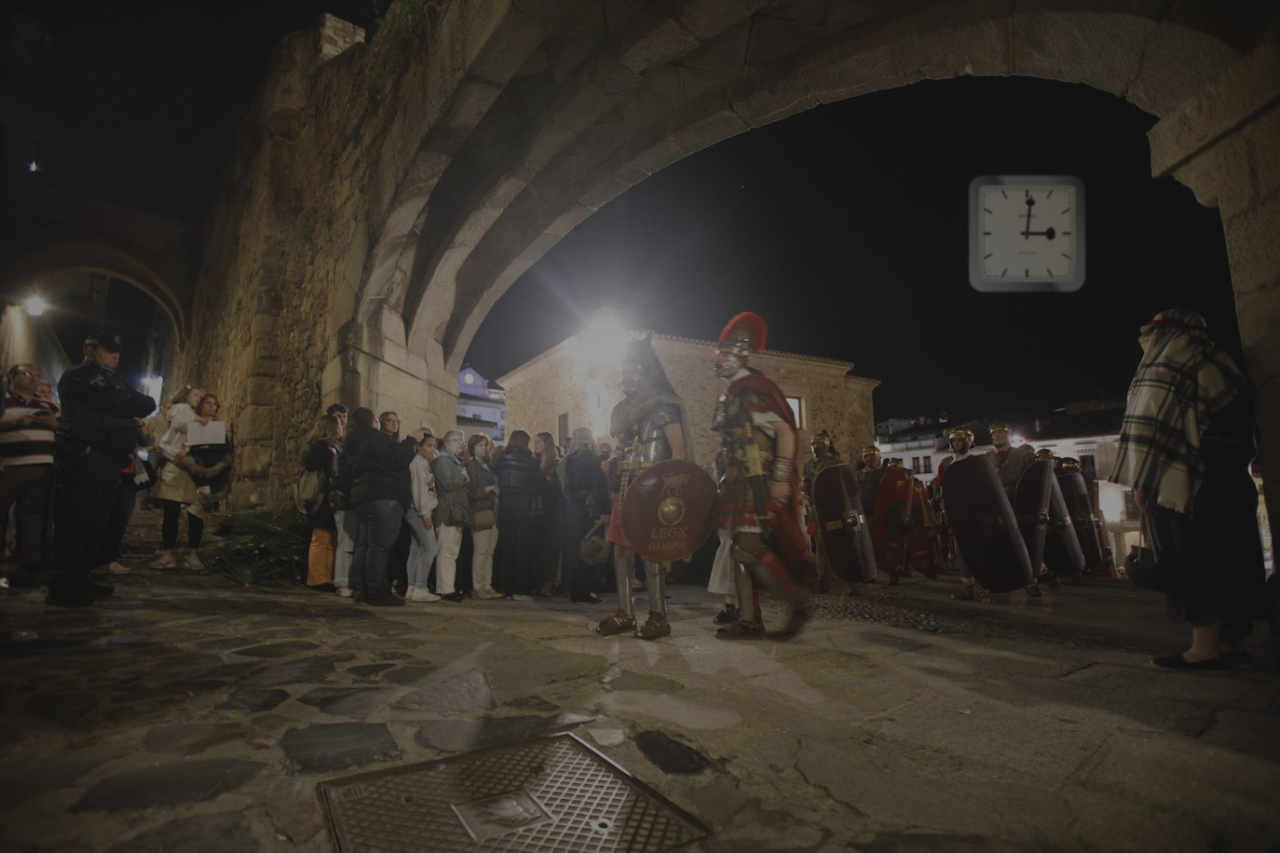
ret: {"hour": 3, "minute": 1}
